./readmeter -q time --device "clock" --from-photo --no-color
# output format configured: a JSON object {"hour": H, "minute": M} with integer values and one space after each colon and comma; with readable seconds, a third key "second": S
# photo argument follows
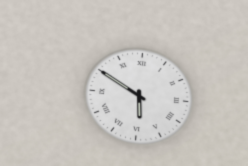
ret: {"hour": 5, "minute": 50}
